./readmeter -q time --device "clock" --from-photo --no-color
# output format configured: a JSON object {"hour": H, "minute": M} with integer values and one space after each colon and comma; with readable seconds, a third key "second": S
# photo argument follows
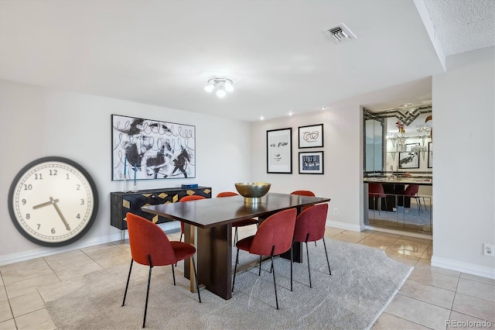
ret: {"hour": 8, "minute": 25}
